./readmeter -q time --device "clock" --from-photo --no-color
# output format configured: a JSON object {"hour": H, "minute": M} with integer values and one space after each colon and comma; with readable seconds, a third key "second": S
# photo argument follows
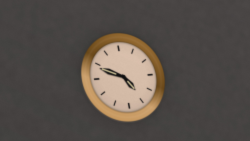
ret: {"hour": 4, "minute": 49}
